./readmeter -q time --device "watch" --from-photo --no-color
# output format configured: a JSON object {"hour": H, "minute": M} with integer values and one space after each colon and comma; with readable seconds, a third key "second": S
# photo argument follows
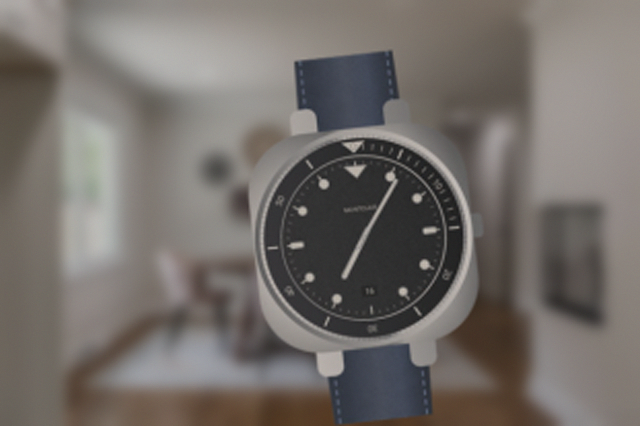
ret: {"hour": 7, "minute": 6}
